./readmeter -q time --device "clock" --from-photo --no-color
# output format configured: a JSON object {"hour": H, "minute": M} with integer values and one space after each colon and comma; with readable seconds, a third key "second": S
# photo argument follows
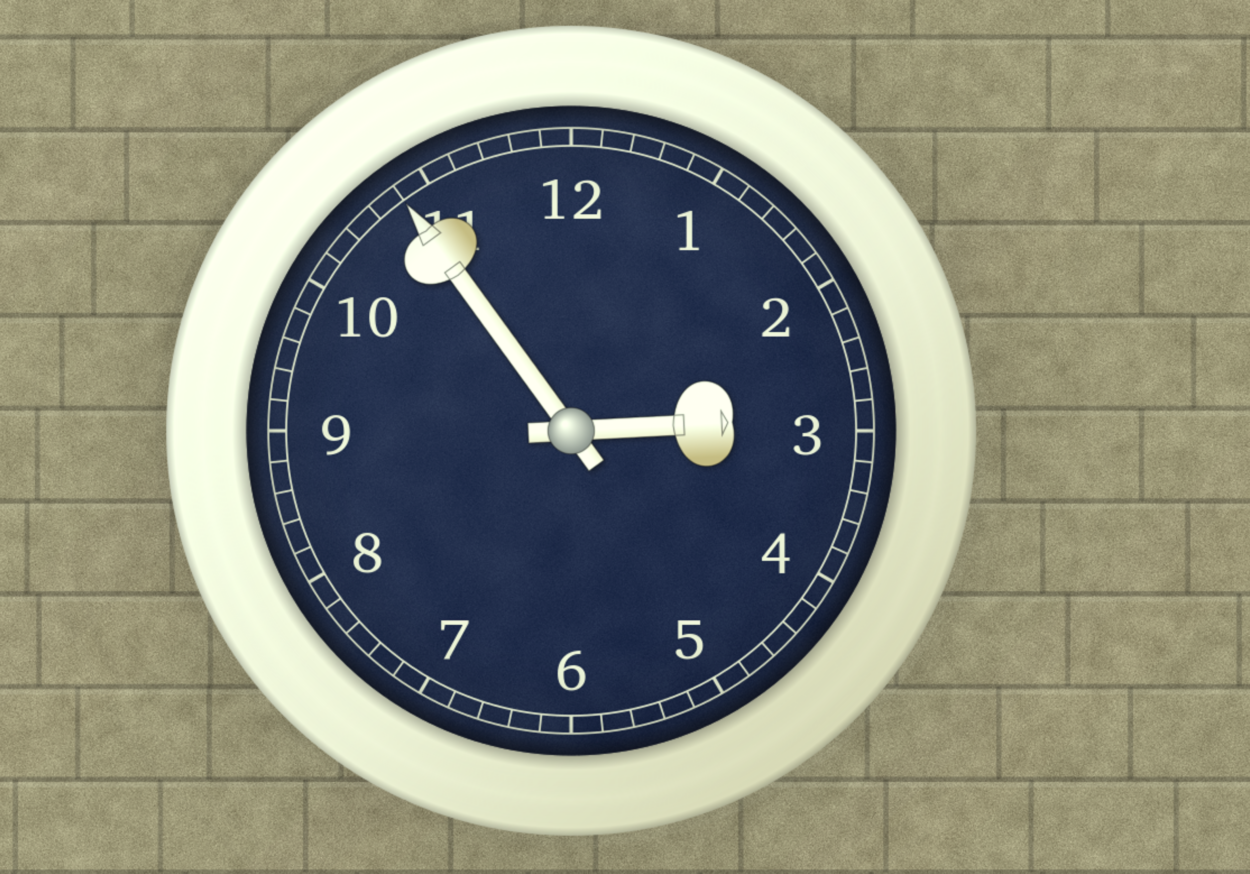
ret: {"hour": 2, "minute": 54}
